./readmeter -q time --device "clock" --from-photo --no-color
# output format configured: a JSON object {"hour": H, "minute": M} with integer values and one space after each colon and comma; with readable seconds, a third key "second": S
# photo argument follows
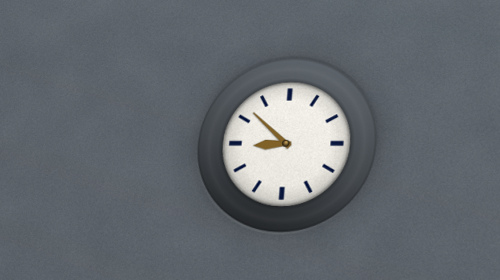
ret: {"hour": 8, "minute": 52}
